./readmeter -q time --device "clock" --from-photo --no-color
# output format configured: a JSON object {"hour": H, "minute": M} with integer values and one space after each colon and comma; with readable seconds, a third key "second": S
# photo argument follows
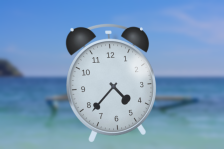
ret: {"hour": 4, "minute": 38}
